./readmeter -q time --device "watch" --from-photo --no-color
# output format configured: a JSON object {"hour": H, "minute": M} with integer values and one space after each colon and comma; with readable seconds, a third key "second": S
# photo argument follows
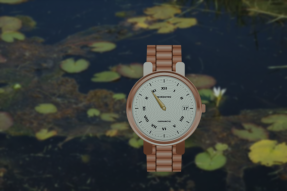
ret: {"hour": 10, "minute": 54}
